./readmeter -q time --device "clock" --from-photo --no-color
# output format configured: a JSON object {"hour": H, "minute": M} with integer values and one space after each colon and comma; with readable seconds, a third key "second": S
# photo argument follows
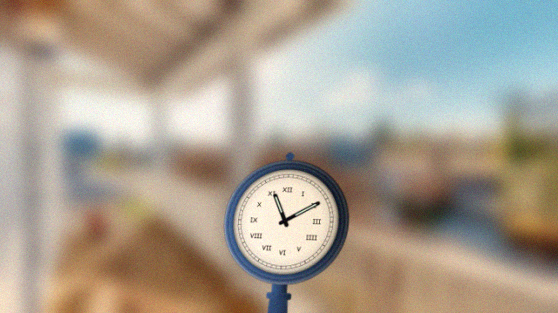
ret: {"hour": 11, "minute": 10}
